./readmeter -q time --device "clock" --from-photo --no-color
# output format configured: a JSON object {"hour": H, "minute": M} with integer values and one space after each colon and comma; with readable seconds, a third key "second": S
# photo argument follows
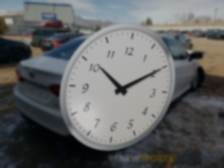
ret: {"hour": 10, "minute": 10}
